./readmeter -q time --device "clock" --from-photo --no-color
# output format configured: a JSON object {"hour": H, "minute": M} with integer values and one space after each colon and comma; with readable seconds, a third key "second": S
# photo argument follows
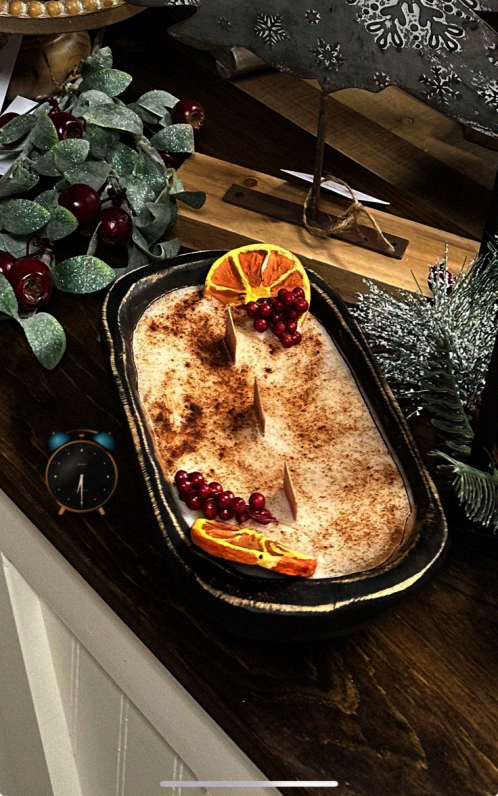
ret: {"hour": 6, "minute": 30}
